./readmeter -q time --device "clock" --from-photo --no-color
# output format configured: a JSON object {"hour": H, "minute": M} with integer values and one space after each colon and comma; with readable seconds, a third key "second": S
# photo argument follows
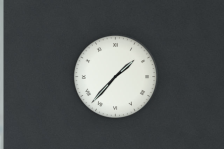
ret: {"hour": 1, "minute": 37}
